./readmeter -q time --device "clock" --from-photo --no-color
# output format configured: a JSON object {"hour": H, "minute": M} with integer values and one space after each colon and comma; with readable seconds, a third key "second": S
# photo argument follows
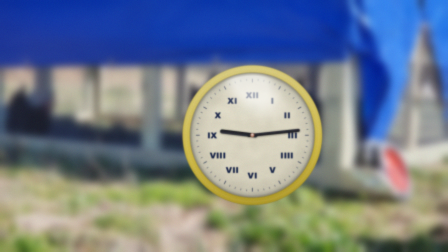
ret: {"hour": 9, "minute": 14}
